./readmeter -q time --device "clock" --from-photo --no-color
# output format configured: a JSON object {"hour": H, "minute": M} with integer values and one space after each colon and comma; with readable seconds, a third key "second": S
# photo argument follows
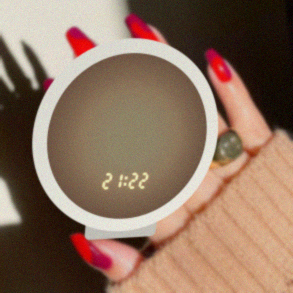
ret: {"hour": 21, "minute": 22}
